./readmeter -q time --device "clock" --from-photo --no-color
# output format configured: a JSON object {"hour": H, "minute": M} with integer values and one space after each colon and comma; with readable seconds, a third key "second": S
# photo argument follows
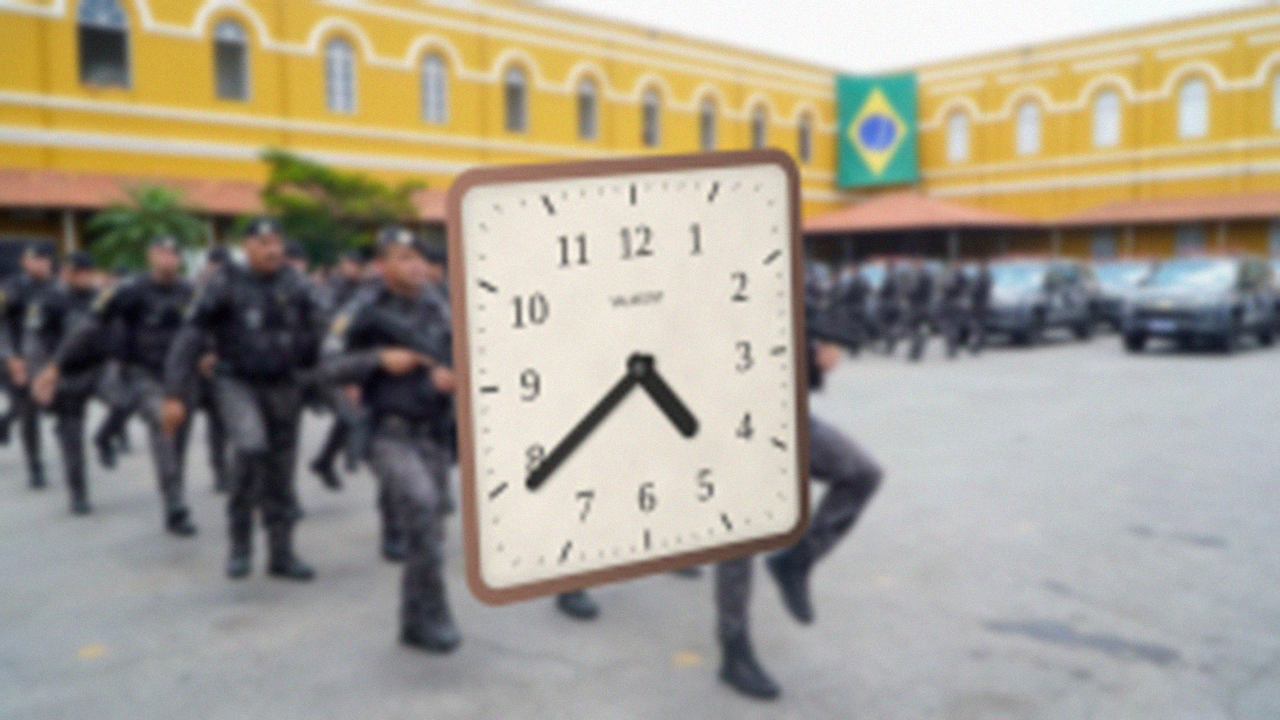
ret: {"hour": 4, "minute": 39}
